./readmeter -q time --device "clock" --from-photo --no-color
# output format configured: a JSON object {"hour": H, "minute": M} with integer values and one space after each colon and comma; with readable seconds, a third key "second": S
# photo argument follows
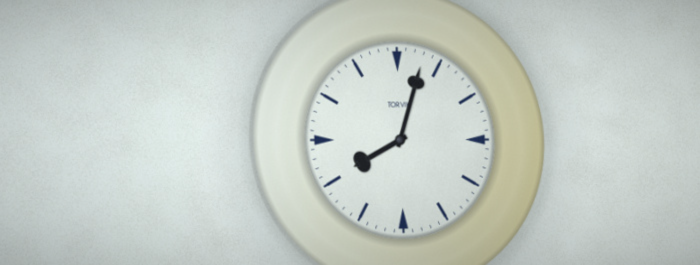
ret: {"hour": 8, "minute": 3}
